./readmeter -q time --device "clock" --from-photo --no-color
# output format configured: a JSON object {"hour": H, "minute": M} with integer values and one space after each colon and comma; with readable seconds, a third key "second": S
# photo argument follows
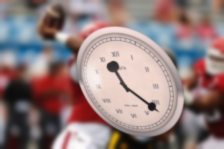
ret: {"hour": 11, "minute": 22}
